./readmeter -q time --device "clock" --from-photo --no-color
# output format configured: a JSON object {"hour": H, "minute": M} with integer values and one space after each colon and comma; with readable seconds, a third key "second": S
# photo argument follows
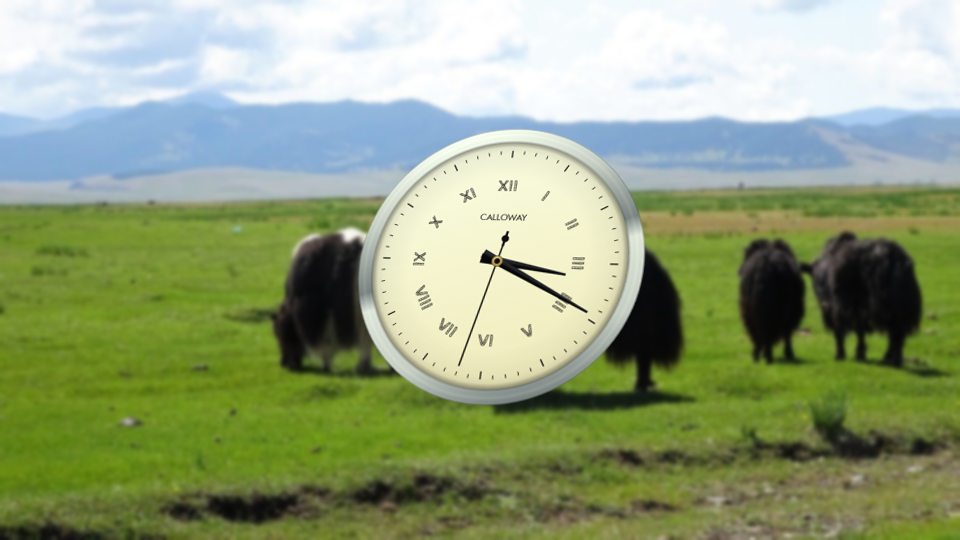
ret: {"hour": 3, "minute": 19, "second": 32}
